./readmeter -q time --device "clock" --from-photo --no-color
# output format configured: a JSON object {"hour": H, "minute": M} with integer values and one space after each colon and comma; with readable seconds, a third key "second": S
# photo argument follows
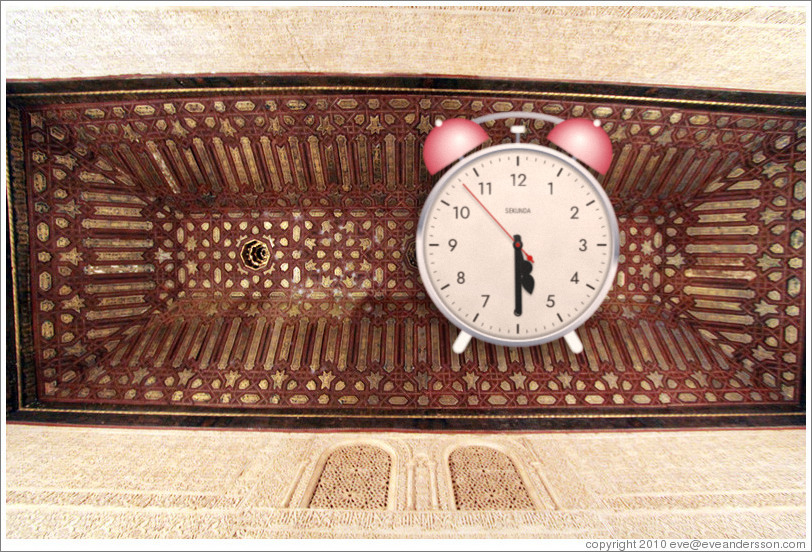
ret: {"hour": 5, "minute": 29, "second": 53}
